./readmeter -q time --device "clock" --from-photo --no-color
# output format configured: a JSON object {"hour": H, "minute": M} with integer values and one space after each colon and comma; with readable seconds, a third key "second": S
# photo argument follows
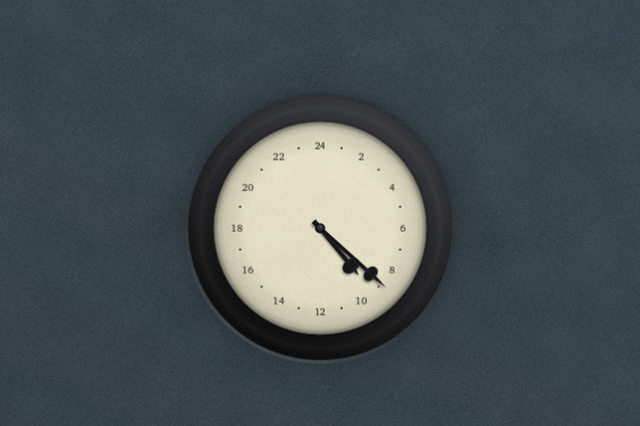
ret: {"hour": 9, "minute": 22}
